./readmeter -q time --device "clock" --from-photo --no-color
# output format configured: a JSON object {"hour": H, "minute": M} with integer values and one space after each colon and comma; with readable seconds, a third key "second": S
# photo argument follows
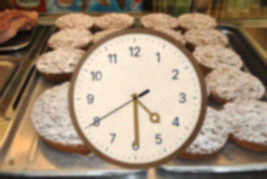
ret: {"hour": 4, "minute": 29, "second": 40}
